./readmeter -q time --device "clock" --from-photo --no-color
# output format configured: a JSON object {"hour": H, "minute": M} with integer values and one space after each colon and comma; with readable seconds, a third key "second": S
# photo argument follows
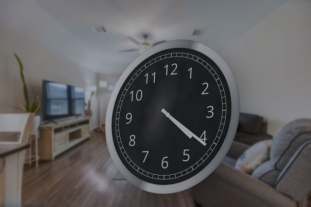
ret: {"hour": 4, "minute": 21}
